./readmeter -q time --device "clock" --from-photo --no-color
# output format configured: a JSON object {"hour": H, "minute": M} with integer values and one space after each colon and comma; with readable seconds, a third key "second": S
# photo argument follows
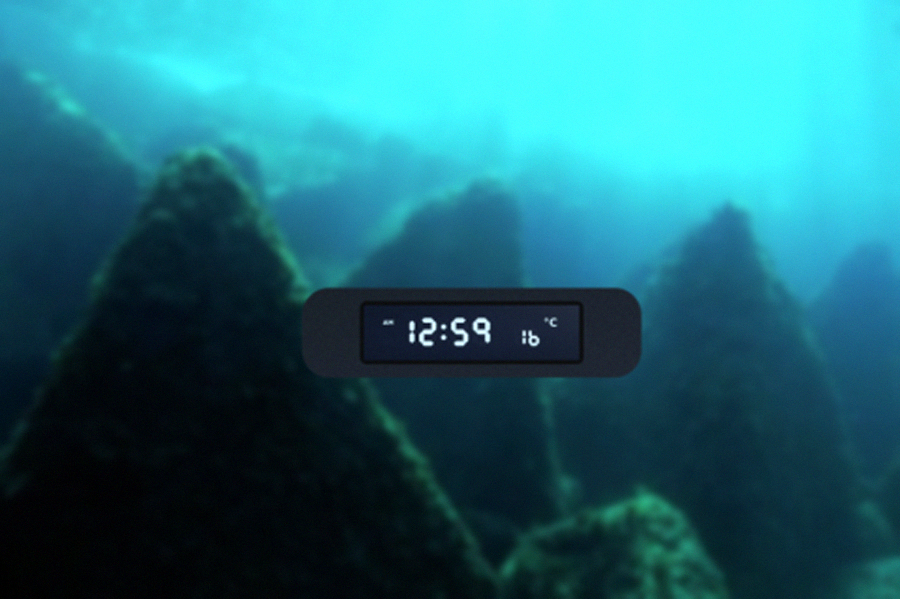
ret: {"hour": 12, "minute": 59}
